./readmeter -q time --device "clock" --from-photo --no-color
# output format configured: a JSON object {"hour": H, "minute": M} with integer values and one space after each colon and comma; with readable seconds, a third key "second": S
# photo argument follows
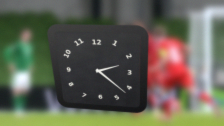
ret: {"hour": 2, "minute": 22}
